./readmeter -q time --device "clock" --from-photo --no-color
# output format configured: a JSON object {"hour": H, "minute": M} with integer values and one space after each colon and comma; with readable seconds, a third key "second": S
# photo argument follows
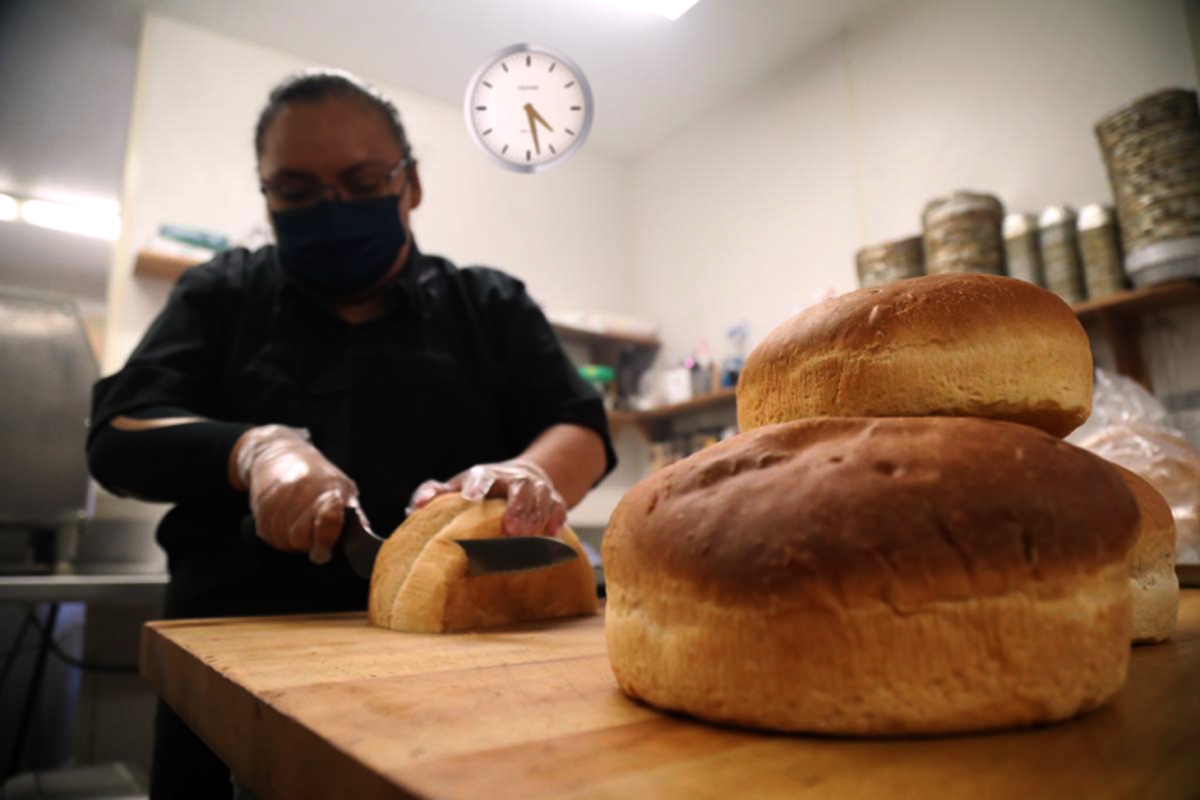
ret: {"hour": 4, "minute": 28}
